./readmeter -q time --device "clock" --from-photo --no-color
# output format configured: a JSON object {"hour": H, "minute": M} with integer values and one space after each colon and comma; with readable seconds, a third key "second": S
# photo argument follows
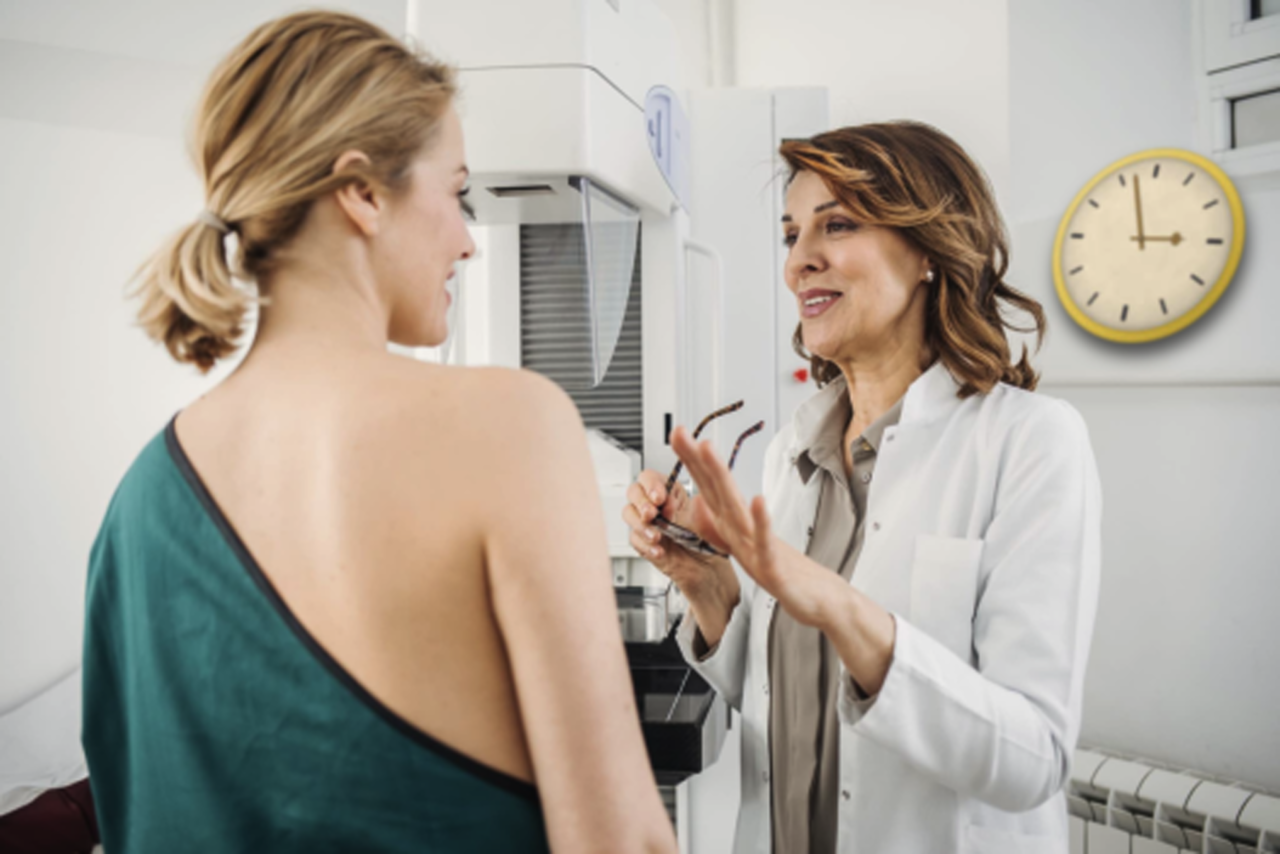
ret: {"hour": 2, "minute": 57}
